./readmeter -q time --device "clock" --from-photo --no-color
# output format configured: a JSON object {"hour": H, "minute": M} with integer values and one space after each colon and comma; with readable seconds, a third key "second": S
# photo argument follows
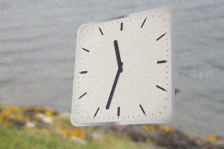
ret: {"hour": 11, "minute": 33}
